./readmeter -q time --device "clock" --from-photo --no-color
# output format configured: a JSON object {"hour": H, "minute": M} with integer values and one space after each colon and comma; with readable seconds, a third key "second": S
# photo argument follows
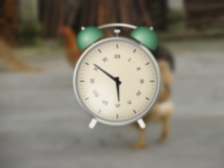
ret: {"hour": 5, "minute": 51}
